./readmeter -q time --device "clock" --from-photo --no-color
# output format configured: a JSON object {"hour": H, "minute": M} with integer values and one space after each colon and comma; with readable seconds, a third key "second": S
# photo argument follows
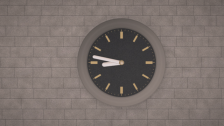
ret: {"hour": 8, "minute": 47}
